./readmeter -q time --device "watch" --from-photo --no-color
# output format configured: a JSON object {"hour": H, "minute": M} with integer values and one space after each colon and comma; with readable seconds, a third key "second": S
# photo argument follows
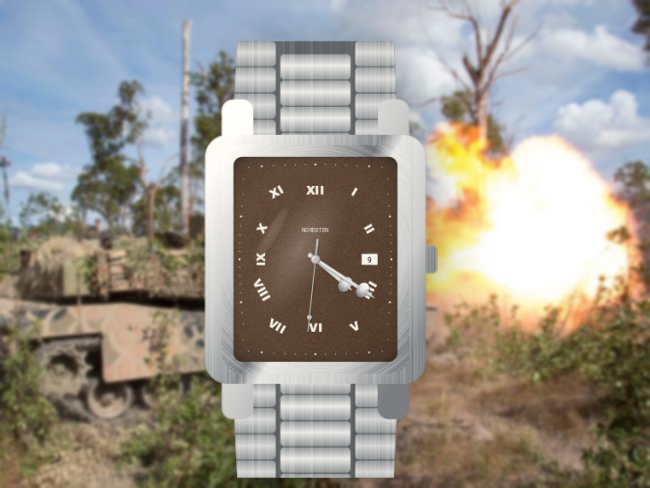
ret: {"hour": 4, "minute": 20, "second": 31}
